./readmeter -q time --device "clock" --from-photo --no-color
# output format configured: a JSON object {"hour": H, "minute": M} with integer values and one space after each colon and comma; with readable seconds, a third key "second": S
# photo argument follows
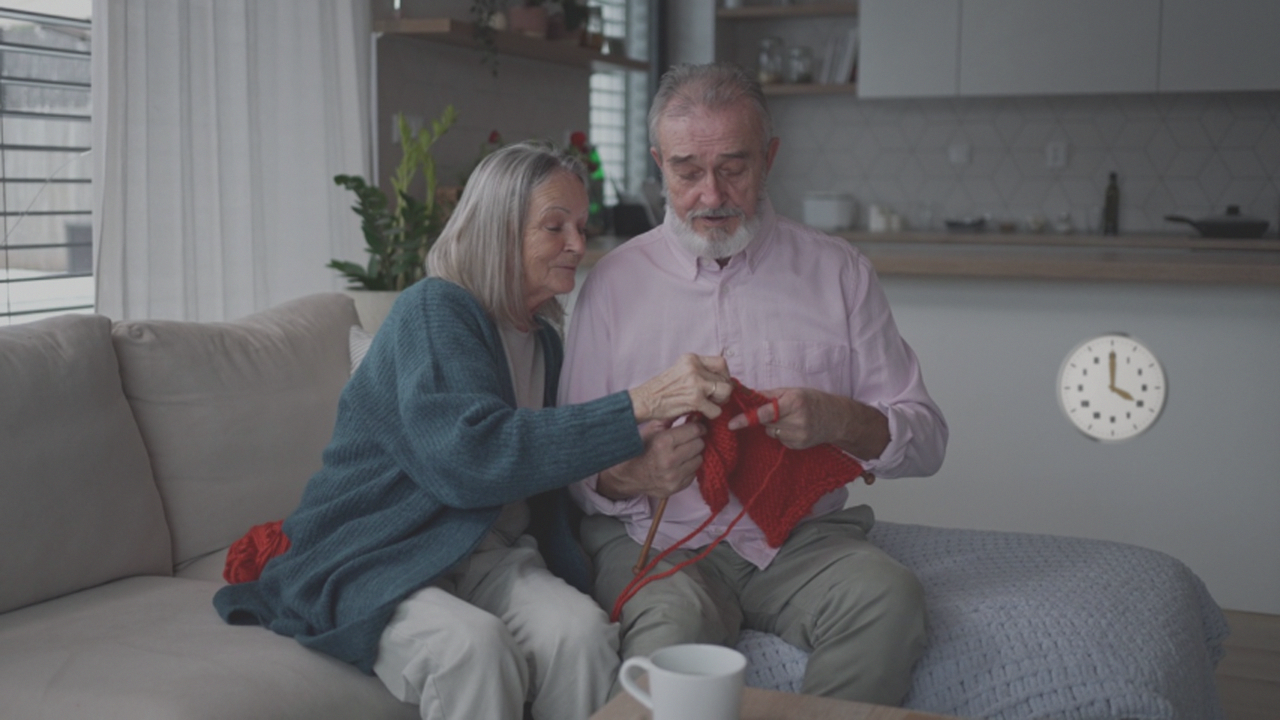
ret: {"hour": 4, "minute": 0}
